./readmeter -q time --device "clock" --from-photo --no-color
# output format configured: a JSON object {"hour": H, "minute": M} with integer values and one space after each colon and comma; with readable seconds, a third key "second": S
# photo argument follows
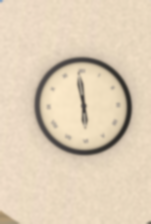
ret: {"hour": 5, "minute": 59}
